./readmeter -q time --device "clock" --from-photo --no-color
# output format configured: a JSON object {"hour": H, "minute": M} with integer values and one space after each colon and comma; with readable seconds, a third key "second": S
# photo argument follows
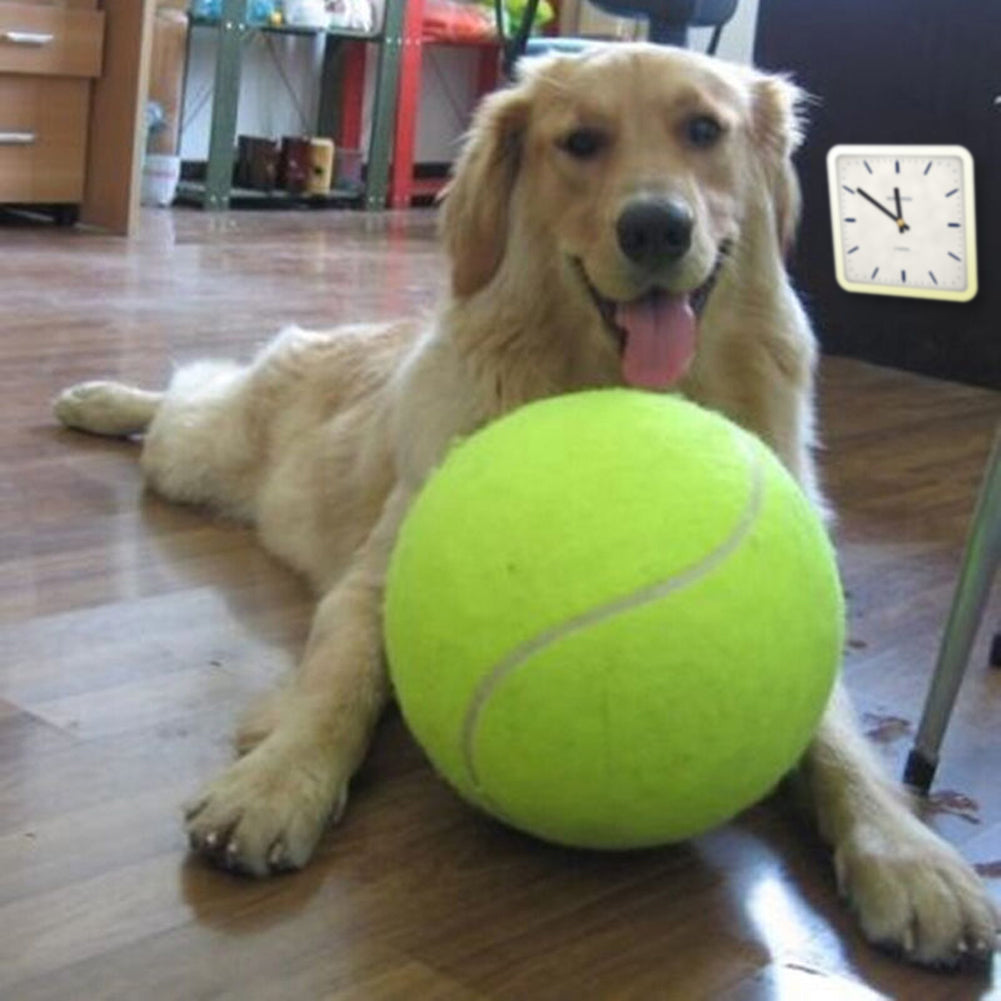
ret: {"hour": 11, "minute": 51}
